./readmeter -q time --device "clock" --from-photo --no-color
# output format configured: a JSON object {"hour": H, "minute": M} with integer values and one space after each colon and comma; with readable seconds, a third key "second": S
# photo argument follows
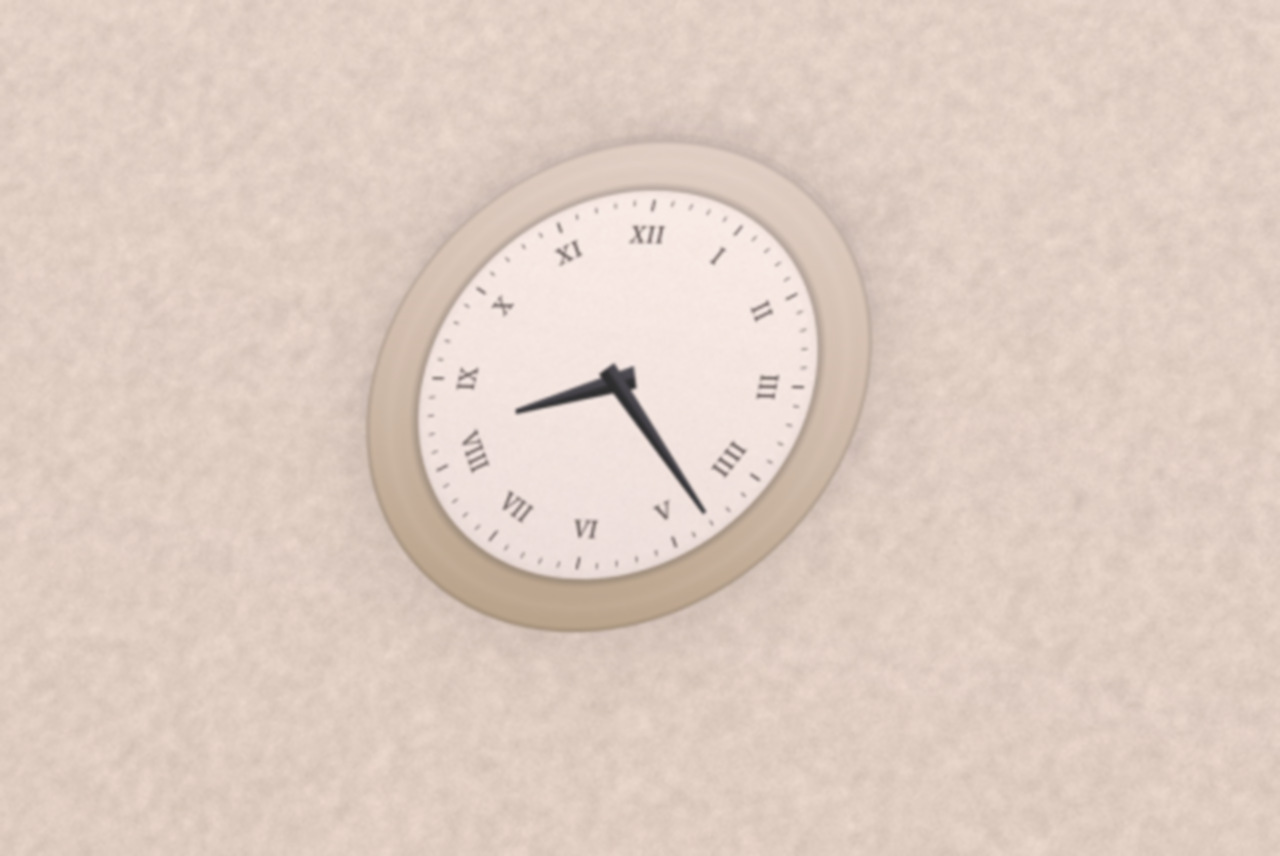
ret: {"hour": 8, "minute": 23}
